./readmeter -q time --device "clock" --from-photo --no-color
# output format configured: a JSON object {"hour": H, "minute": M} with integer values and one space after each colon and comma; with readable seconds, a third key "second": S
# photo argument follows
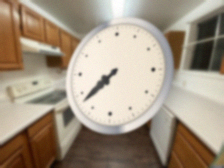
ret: {"hour": 7, "minute": 38}
